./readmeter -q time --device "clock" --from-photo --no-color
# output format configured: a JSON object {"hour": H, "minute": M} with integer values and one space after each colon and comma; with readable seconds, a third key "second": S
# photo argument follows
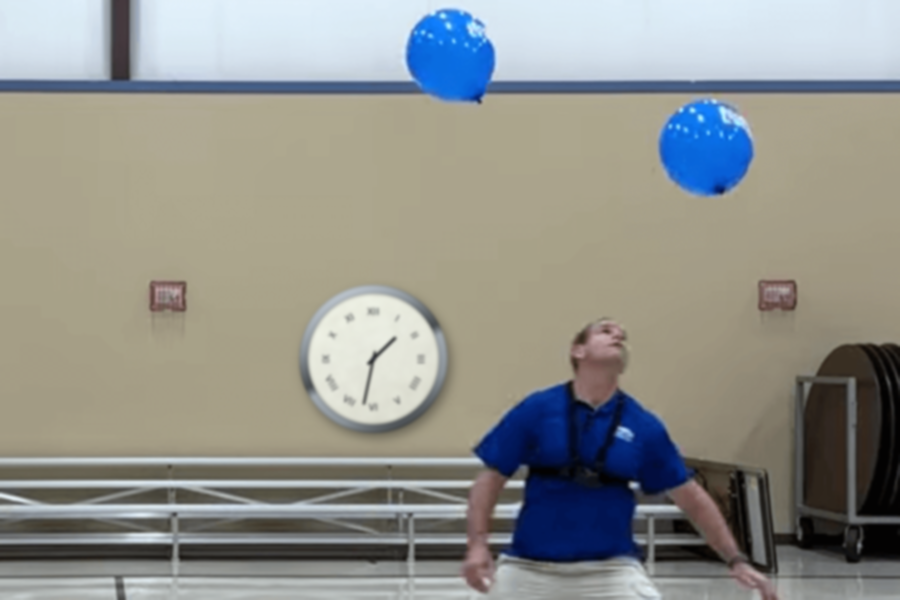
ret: {"hour": 1, "minute": 32}
